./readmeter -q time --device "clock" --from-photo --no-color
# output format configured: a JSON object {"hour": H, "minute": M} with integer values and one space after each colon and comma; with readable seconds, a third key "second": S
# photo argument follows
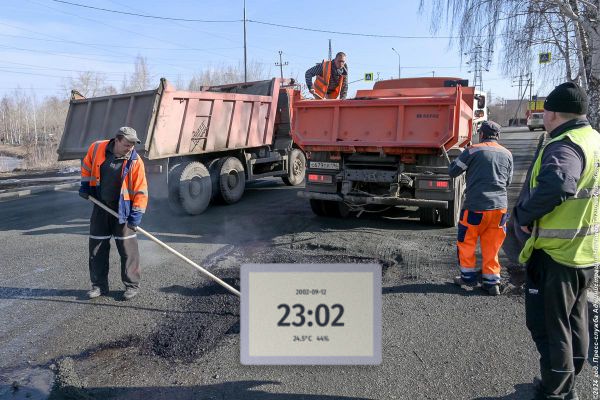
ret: {"hour": 23, "minute": 2}
